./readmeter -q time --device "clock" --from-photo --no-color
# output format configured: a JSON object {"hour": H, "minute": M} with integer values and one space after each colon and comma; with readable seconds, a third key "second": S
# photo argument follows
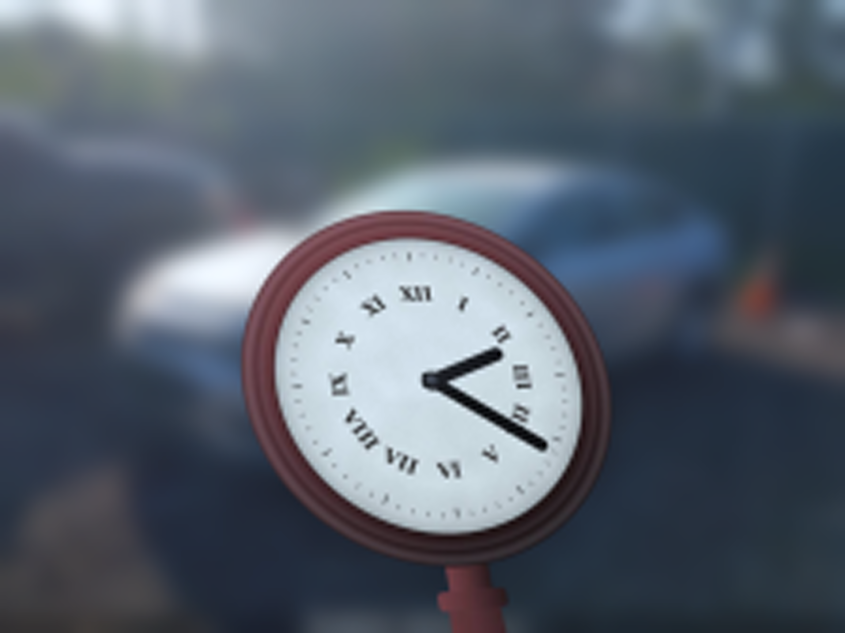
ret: {"hour": 2, "minute": 21}
